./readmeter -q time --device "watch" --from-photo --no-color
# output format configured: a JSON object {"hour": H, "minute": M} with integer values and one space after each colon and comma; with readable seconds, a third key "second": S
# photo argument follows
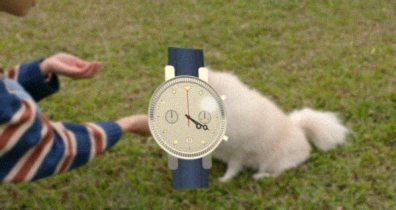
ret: {"hour": 4, "minute": 20}
